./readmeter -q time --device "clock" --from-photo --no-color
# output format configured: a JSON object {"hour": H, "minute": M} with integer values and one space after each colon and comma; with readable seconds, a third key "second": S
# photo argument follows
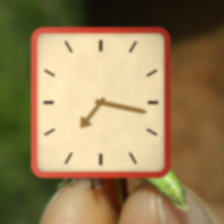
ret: {"hour": 7, "minute": 17}
